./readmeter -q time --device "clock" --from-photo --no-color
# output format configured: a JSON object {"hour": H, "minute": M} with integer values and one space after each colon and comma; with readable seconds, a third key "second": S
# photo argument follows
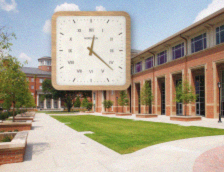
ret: {"hour": 12, "minute": 22}
